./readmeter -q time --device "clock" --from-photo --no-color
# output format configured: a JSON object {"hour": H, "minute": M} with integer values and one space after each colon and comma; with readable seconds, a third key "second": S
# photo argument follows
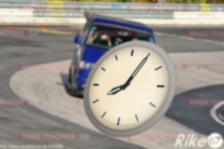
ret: {"hour": 8, "minute": 5}
